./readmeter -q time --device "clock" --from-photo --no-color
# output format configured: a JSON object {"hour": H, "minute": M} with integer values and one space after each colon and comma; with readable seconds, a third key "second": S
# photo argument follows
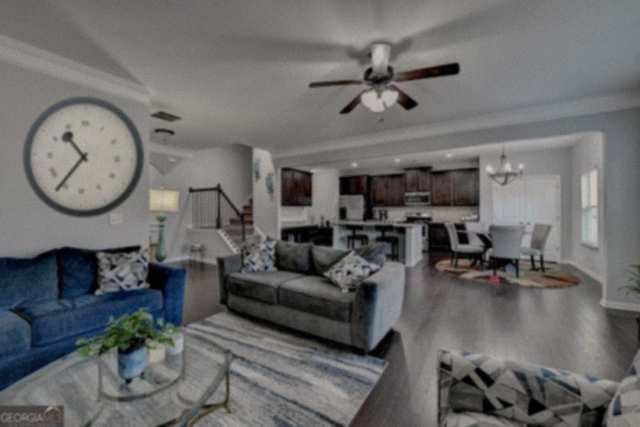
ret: {"hour": 10, "minute": 36}
